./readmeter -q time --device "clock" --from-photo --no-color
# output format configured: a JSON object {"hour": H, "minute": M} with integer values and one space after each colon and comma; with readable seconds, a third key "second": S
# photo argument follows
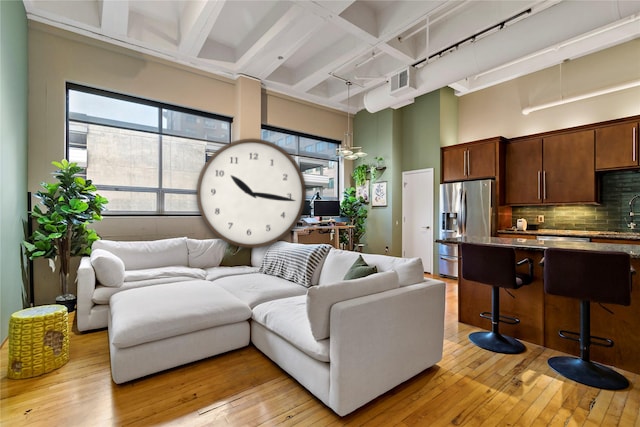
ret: {"hour": 10, "minute": 16}
